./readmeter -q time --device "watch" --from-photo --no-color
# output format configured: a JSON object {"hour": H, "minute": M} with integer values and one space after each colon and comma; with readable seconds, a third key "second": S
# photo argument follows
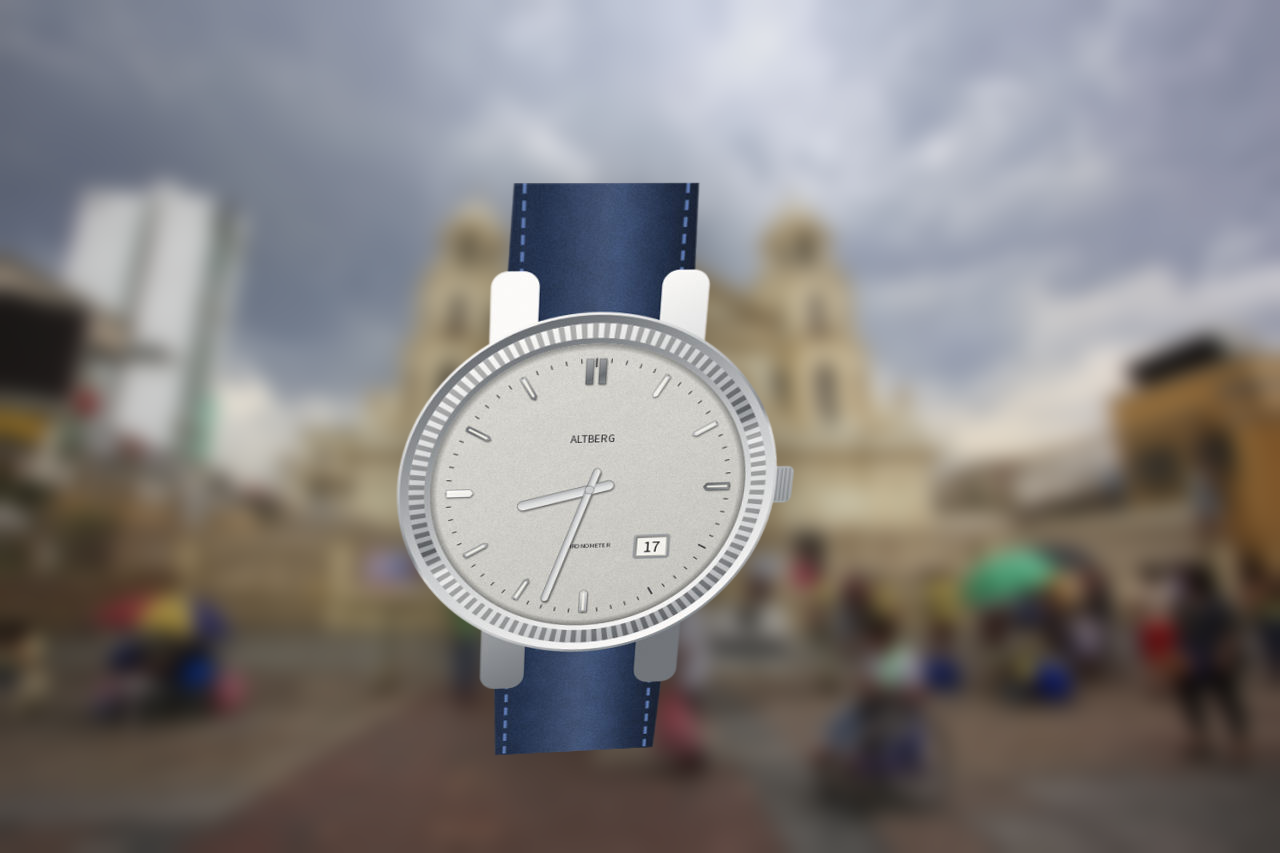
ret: {"hour": 8, "minute": 33}
